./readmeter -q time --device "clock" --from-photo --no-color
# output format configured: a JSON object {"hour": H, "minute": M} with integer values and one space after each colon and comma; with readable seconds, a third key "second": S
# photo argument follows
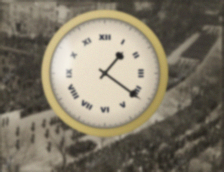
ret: {"hour": 1, "minute": 21}
